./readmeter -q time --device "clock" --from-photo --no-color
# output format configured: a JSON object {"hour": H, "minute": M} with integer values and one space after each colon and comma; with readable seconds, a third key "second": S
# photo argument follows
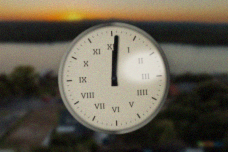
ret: {"hour": 12, "minute": 1}
